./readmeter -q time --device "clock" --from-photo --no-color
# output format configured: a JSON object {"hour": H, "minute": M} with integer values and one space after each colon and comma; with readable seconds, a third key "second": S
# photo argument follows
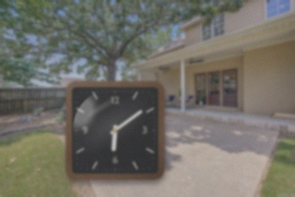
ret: {"hour": 6, "minute": 9}
